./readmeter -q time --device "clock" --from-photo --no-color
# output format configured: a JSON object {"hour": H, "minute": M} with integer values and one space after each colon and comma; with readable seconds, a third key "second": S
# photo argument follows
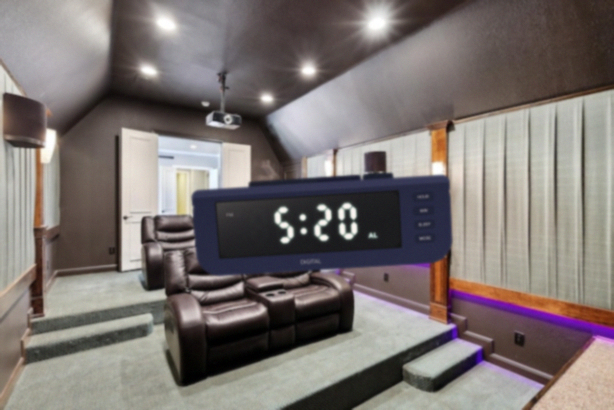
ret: {"hour": 5, "minute": 20}
